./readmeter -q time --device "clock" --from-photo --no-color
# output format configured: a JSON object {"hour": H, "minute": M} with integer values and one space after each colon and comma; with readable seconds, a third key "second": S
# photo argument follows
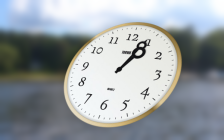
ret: {"hour": 1, "minute": 4}
